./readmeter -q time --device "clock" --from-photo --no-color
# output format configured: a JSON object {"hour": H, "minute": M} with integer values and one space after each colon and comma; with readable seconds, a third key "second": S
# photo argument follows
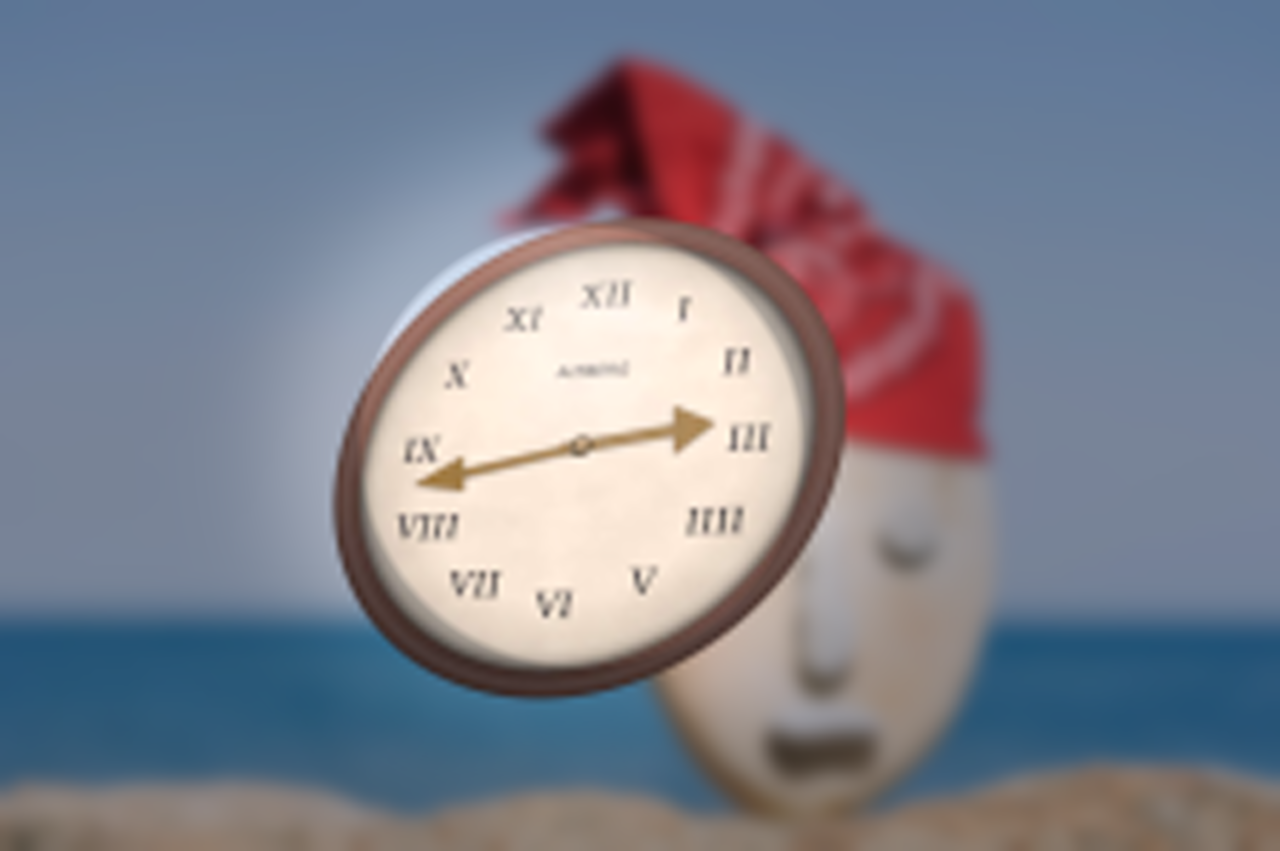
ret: {"hour": 2, "minute": 43}
